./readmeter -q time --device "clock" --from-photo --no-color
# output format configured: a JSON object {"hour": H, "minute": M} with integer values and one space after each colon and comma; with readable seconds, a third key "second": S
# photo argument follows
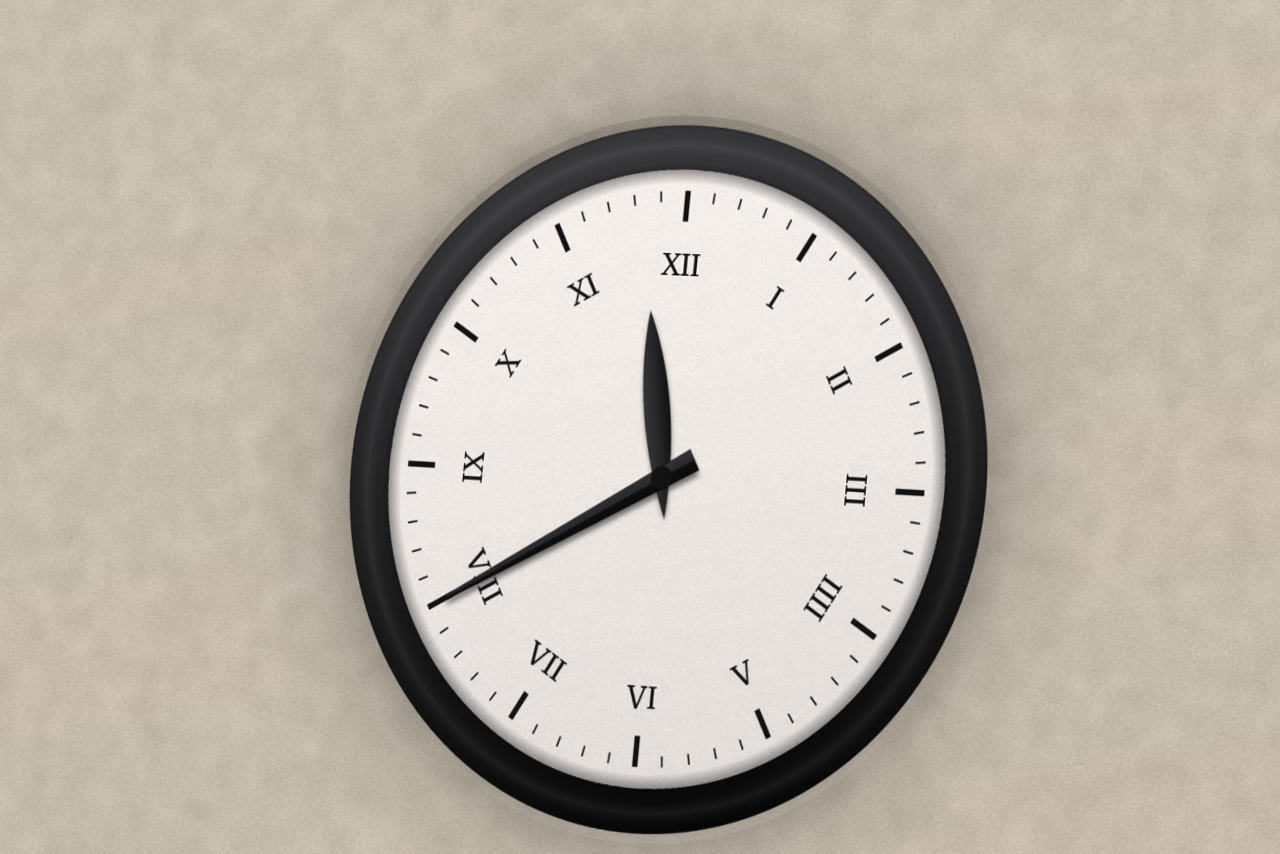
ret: {"hour": 11, "minute": 40}
